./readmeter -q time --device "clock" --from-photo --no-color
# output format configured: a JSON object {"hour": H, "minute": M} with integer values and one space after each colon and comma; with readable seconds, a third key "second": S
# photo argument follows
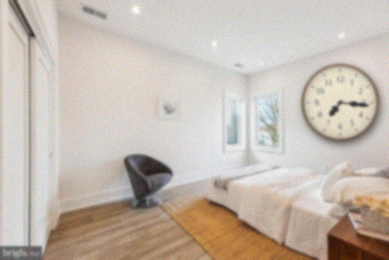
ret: {"hour": 7, "minute": 16}
